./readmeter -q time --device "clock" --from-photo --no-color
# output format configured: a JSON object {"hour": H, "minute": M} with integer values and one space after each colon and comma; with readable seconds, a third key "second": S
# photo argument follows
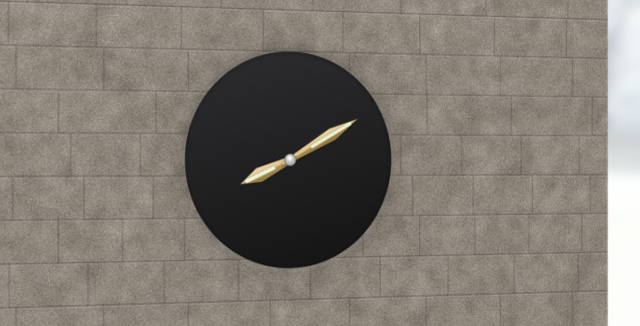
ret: {"hour": 8, "minute": 10}
